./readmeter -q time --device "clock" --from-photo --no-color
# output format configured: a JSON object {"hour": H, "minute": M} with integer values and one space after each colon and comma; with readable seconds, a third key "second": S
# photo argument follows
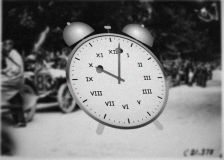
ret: {"hour": 10, "minute": 2}
